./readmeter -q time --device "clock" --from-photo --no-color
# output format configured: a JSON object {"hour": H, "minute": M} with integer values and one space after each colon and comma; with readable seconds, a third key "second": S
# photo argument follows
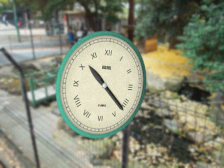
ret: {"hour": 10, "minute": 22}
